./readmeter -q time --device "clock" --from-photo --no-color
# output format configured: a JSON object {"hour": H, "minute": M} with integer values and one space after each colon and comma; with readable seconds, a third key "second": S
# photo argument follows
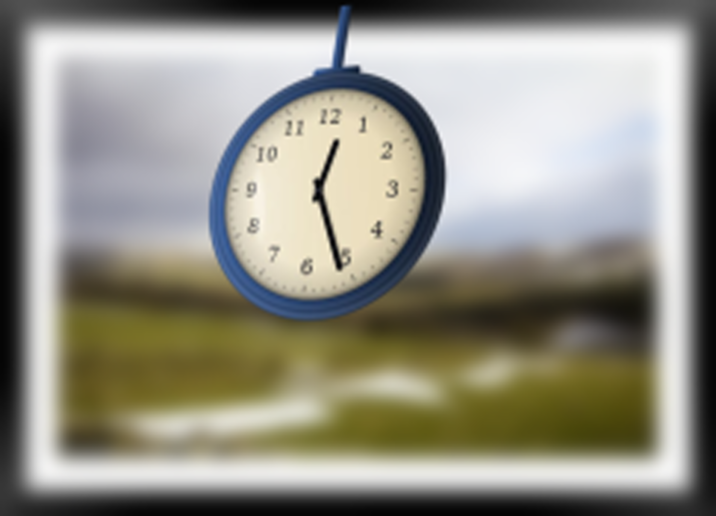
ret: {"hour": 12, "minute": 26}
